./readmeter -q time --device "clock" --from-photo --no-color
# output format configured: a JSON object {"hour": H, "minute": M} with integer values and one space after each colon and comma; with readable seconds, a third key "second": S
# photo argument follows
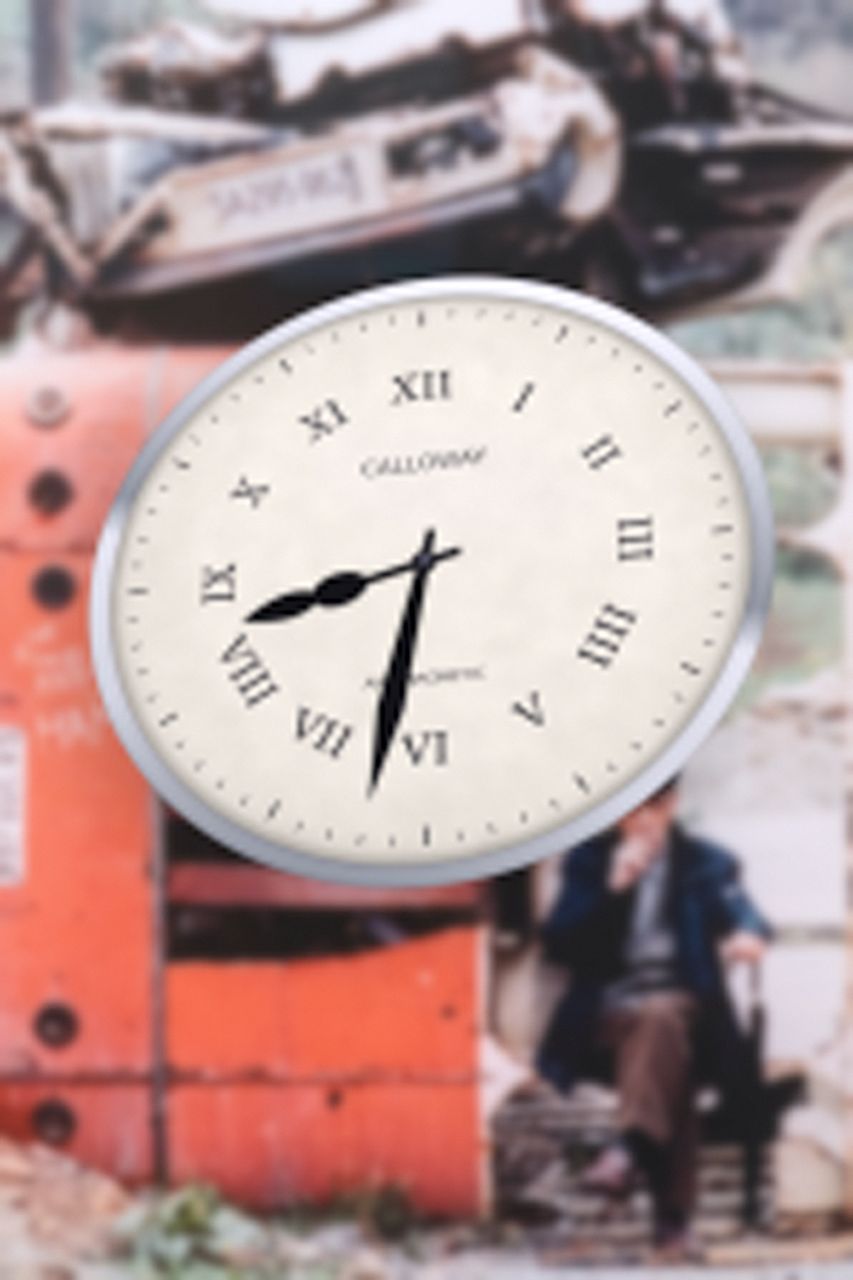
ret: {"hour": 8, "minute": 32}
